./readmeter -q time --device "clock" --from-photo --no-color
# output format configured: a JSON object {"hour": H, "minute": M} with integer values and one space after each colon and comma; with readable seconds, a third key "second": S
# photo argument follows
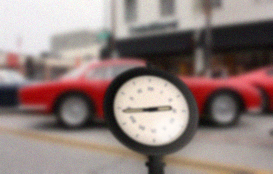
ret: {"hour": 2, "minute": 44}
